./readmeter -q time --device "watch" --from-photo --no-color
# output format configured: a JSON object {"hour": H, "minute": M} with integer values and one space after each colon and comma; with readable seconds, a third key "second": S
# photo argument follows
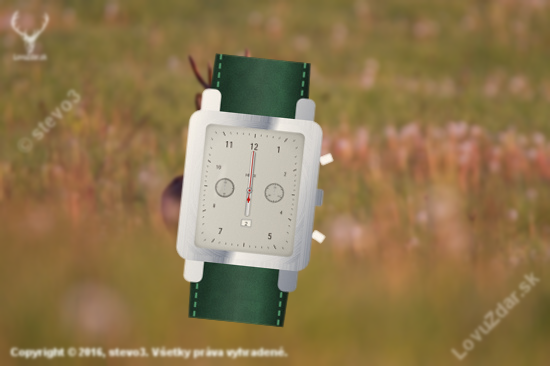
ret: {"hour": 6, "minute": 0}
